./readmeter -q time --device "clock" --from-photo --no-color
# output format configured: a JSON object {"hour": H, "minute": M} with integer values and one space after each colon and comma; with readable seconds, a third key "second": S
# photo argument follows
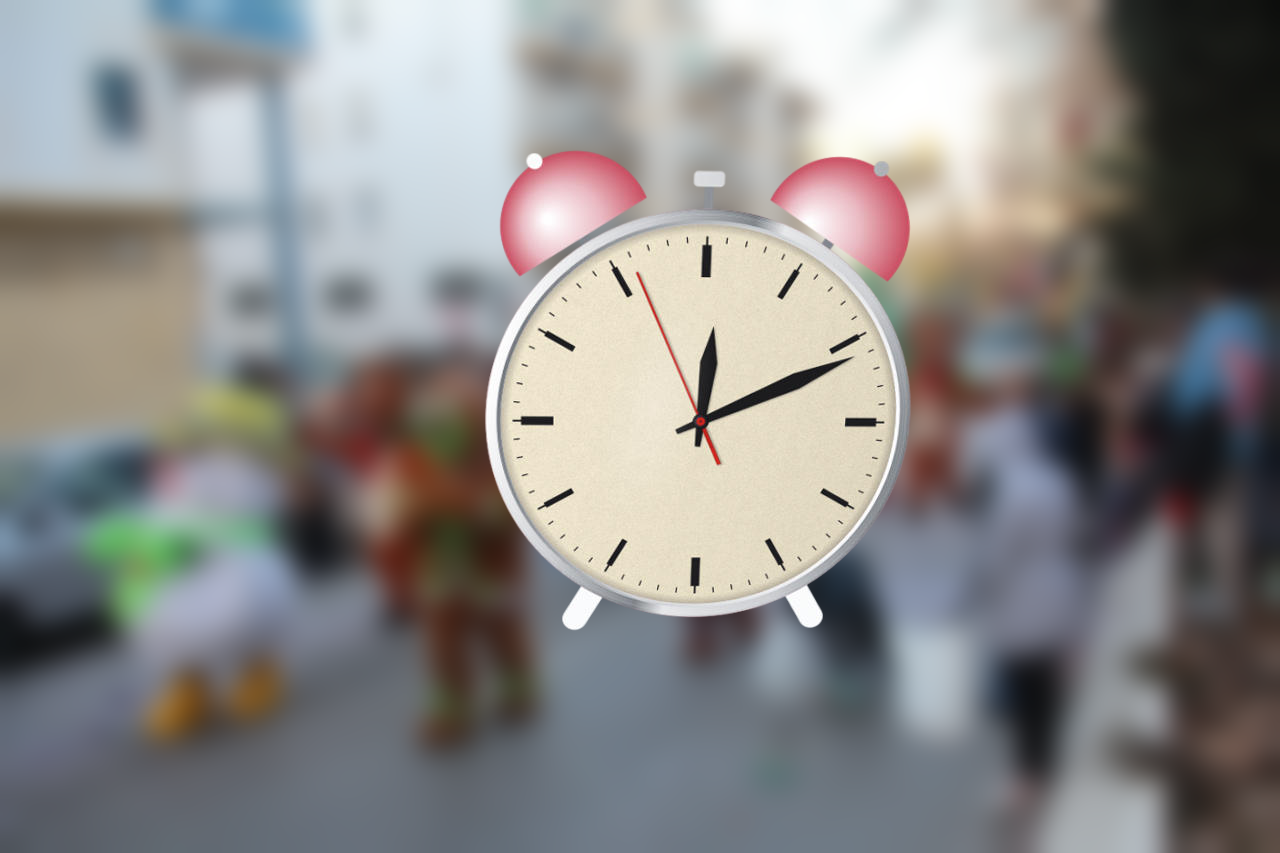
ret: {"hour": 12, "minute": 10, "second": 56}
